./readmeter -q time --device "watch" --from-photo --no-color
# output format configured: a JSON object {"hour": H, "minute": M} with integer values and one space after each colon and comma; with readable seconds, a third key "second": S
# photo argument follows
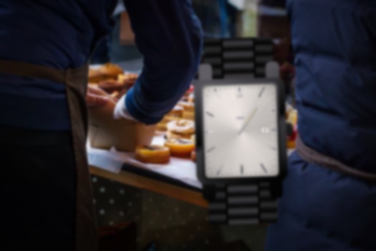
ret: {"hour": 1, "minute": 6}
